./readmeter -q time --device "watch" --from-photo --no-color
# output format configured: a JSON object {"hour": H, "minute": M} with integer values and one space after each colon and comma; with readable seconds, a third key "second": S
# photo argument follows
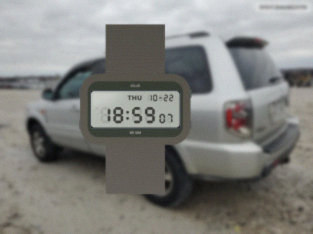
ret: {"hour": 18, "minute": 59, "second": 7}
